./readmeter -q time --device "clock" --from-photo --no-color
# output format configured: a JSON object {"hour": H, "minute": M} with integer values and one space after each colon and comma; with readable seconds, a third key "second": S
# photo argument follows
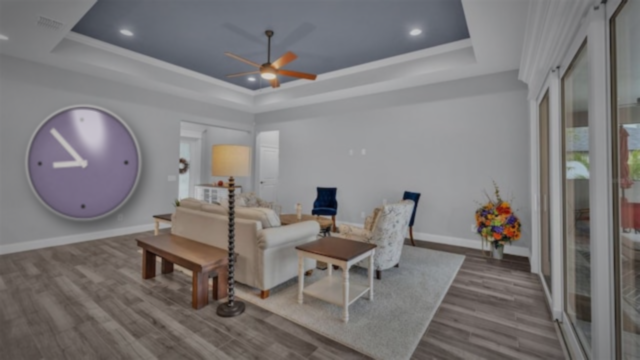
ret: {"hour": 8, "minute": 53}
